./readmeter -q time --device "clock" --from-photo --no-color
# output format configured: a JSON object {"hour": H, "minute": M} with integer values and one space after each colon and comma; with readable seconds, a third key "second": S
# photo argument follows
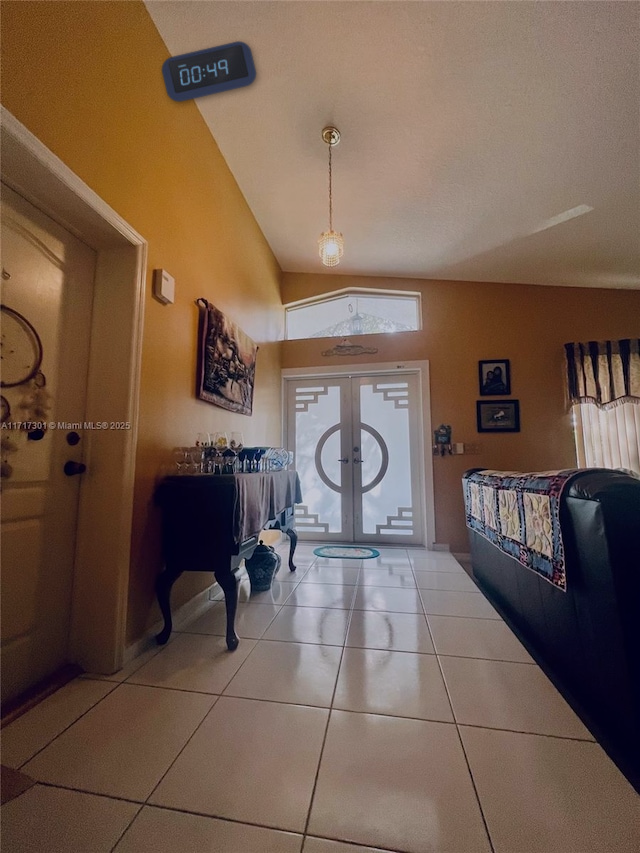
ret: {"hour": 0, "minute": 49}
